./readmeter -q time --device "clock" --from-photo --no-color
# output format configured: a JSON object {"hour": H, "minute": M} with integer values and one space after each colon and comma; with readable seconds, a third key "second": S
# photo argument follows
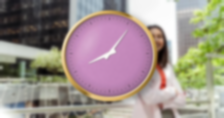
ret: {"hour": 8, "minute": 6}
